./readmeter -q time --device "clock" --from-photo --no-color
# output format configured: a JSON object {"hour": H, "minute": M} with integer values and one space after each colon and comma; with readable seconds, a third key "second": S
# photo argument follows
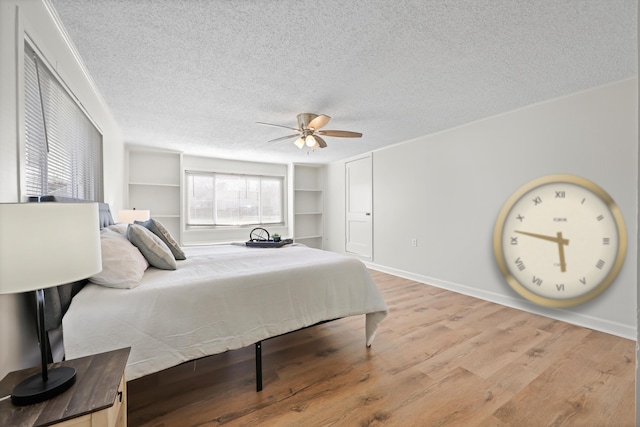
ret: {"hour": 5, "minute": 47}
